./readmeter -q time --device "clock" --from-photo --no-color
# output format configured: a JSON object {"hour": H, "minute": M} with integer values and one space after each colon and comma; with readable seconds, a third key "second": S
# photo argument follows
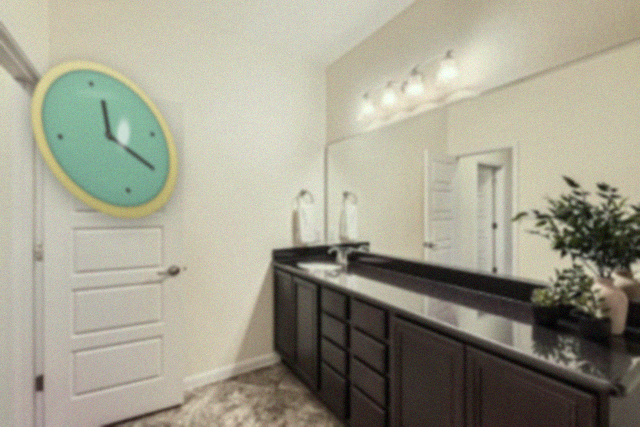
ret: {"hour": 12, "minute": 22}
